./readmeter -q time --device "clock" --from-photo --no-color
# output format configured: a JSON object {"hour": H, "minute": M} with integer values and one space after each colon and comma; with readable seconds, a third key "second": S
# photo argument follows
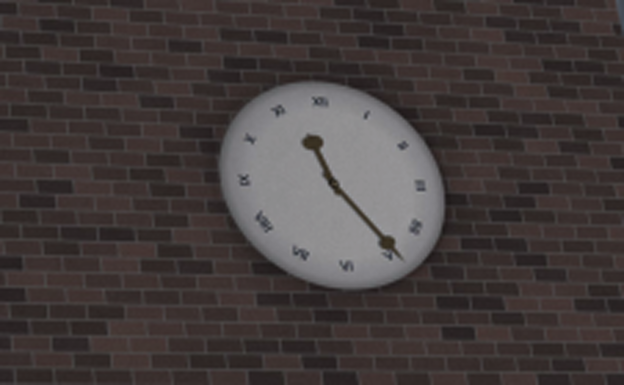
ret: {"hour": 11, "minute": 24}
